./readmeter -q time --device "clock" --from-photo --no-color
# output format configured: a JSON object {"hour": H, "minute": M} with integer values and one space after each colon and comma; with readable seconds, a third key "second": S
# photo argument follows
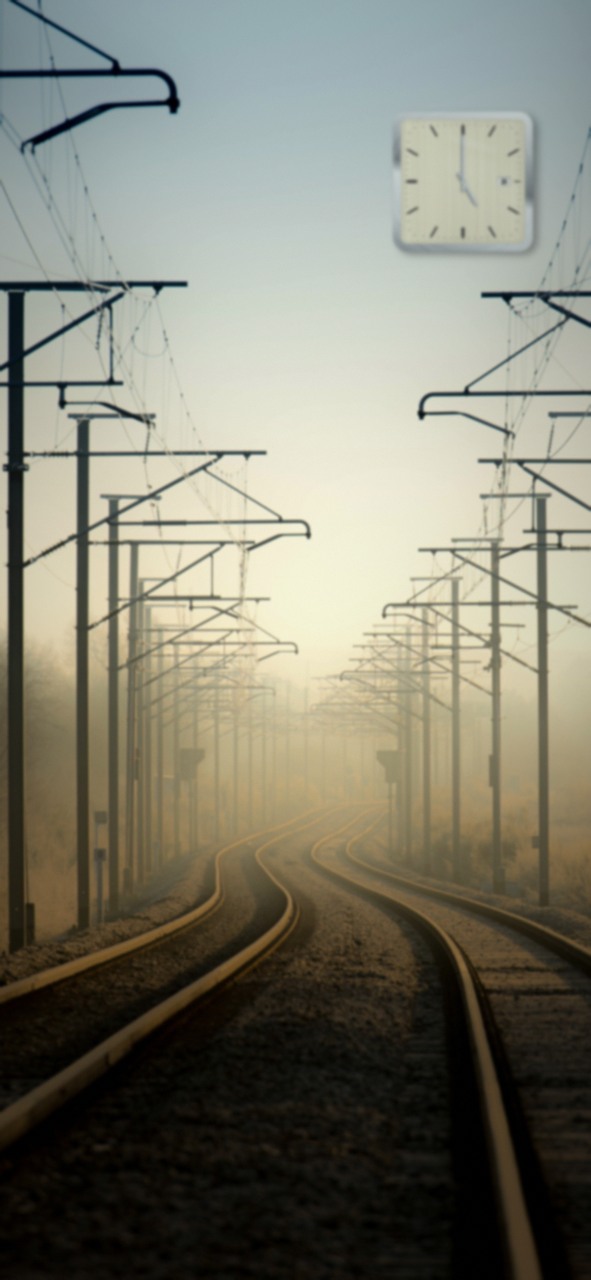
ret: {"hour": 5, "minute": 0}
